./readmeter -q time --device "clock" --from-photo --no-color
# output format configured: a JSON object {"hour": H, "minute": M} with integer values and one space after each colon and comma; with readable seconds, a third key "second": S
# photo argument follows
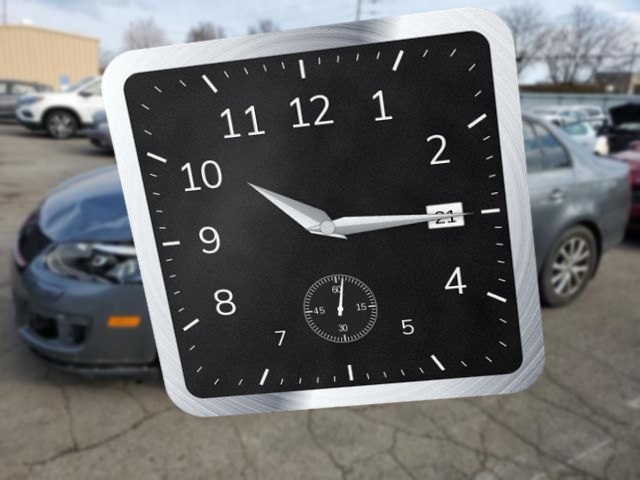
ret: {"hour": 10, "minute": 15, "second": 2}
